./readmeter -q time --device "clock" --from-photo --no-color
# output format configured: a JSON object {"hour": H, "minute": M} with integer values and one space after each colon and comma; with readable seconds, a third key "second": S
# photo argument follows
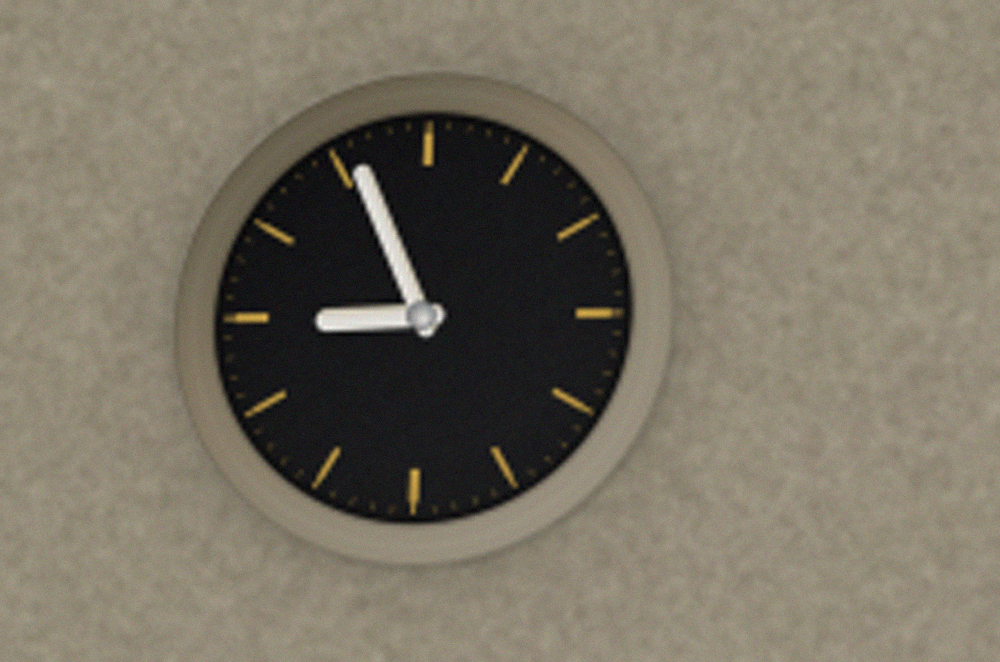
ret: {"hour": 8, "minute": 56}
